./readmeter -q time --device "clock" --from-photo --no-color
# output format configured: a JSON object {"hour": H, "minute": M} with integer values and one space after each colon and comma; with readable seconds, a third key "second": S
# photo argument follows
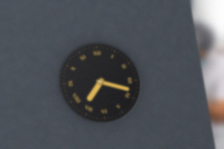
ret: {"hour": 7, "minute": 18}
